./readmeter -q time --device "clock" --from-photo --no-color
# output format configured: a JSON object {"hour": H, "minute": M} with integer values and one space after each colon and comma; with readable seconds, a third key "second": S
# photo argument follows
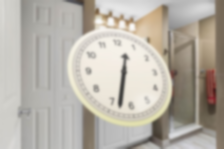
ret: {"hour": 12, "minute": 33}
